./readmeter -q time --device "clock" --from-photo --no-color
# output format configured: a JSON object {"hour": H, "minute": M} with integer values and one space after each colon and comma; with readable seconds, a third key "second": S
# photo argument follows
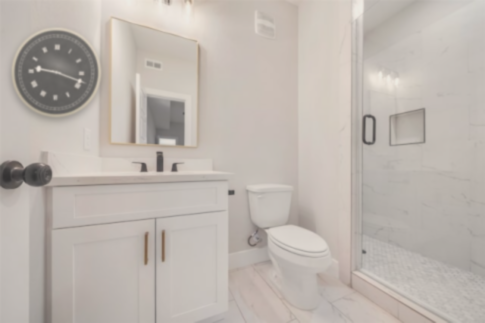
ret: {"hour": 9, "minute": 18}
